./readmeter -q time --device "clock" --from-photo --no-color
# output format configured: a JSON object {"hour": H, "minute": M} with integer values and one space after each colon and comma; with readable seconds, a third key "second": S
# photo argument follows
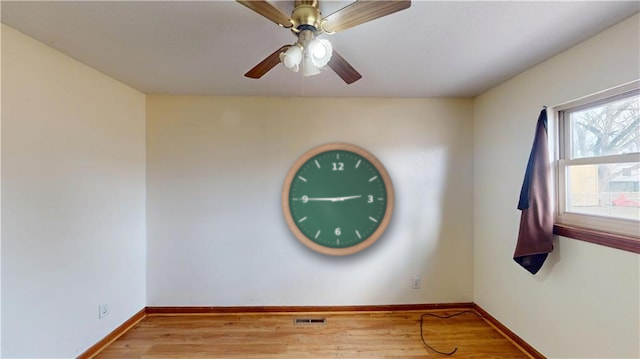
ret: {"hour": 2, "minute": 45}
